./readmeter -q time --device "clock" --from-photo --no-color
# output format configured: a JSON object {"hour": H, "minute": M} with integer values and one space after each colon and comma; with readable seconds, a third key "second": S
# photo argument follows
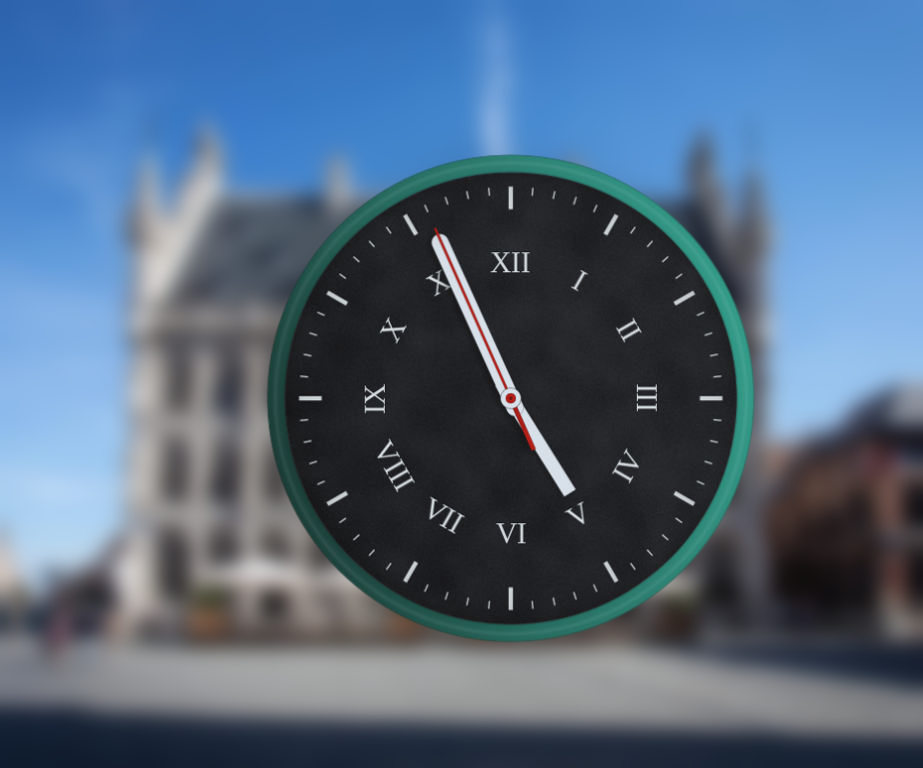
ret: {"hour": 4, "minute": 55, "second": 56}
